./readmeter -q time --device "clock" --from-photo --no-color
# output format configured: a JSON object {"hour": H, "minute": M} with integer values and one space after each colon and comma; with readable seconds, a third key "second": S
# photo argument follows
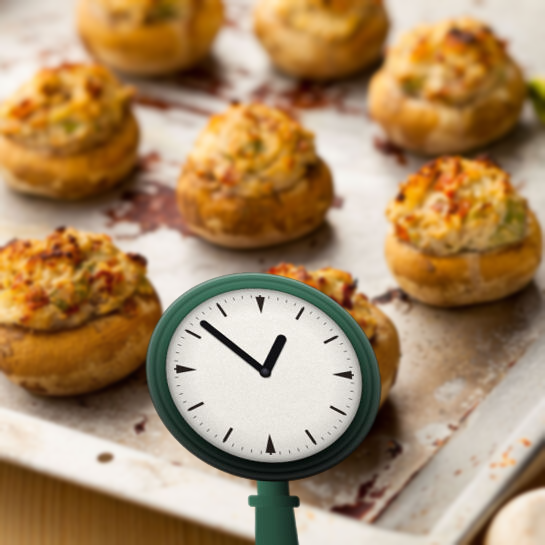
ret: {"hour": 12, "minute": 52}
